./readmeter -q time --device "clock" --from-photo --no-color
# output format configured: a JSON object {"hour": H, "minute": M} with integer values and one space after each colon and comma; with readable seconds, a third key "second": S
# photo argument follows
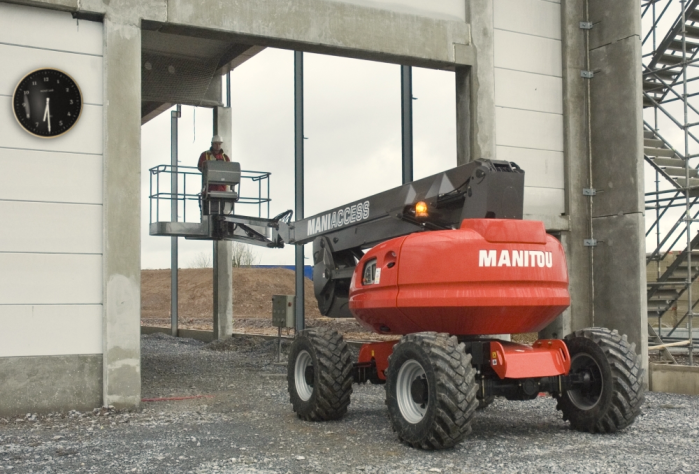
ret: {"hour": 6, "minute": 30}
